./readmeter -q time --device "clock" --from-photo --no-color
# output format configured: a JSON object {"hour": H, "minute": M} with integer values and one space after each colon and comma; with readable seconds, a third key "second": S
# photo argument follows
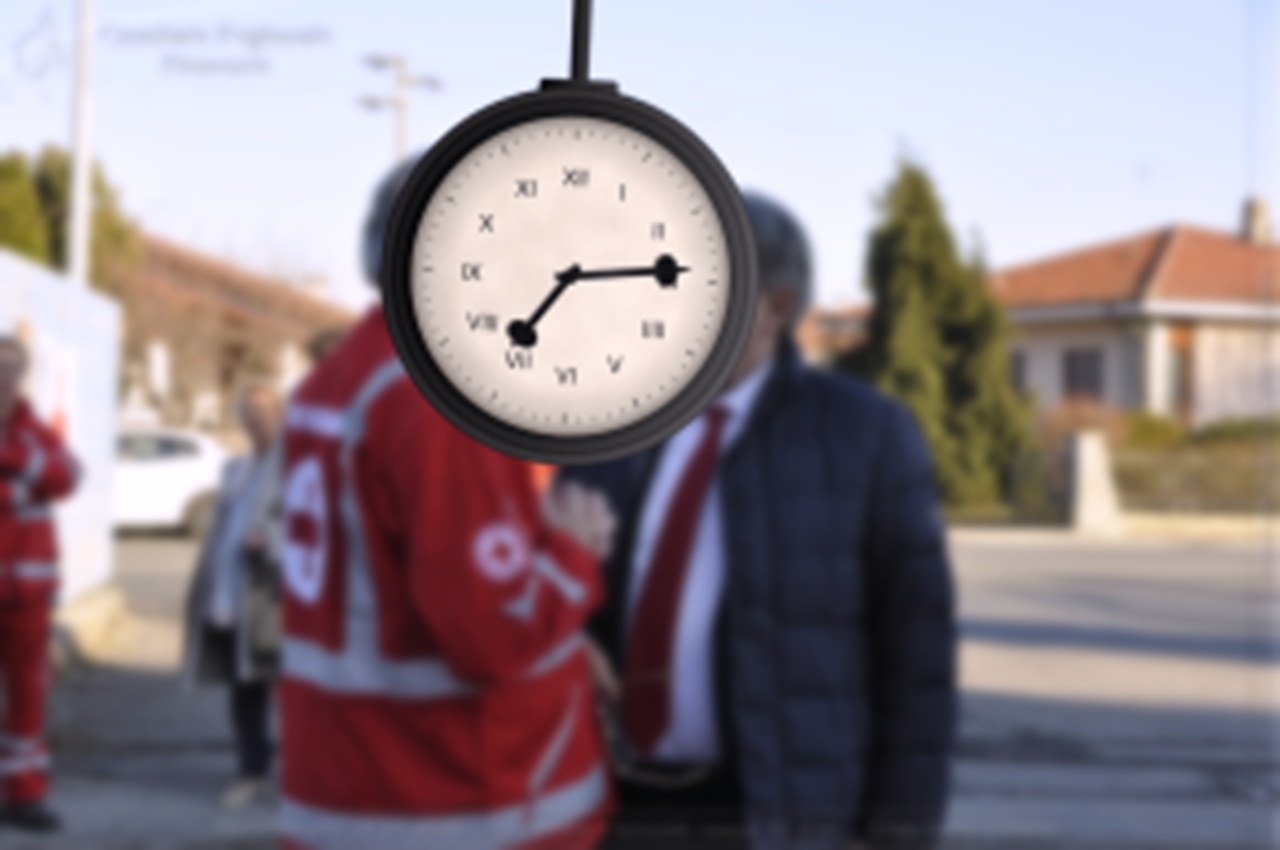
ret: {"hour": 7, "minute": 14}
